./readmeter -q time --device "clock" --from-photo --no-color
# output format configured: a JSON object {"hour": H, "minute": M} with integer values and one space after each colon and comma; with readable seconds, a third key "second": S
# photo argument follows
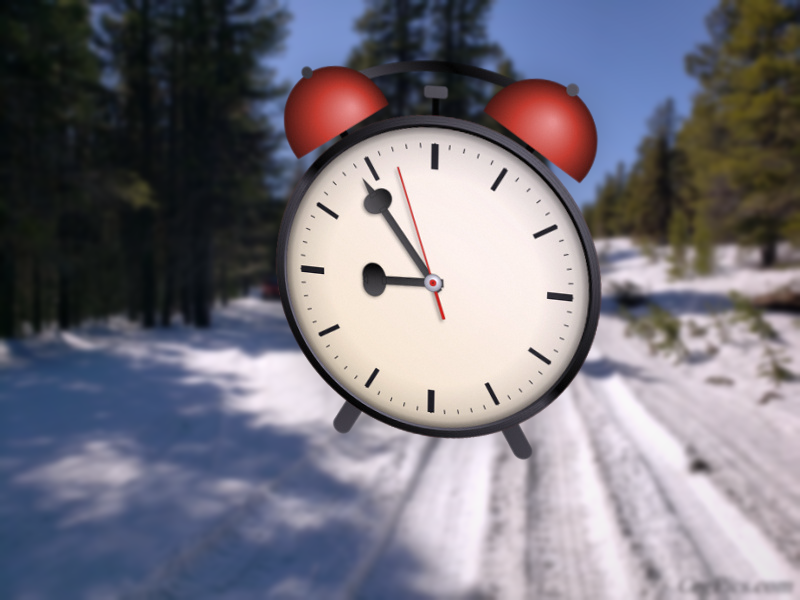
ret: {"hour": 8, "minute": 53, "second": 57}
